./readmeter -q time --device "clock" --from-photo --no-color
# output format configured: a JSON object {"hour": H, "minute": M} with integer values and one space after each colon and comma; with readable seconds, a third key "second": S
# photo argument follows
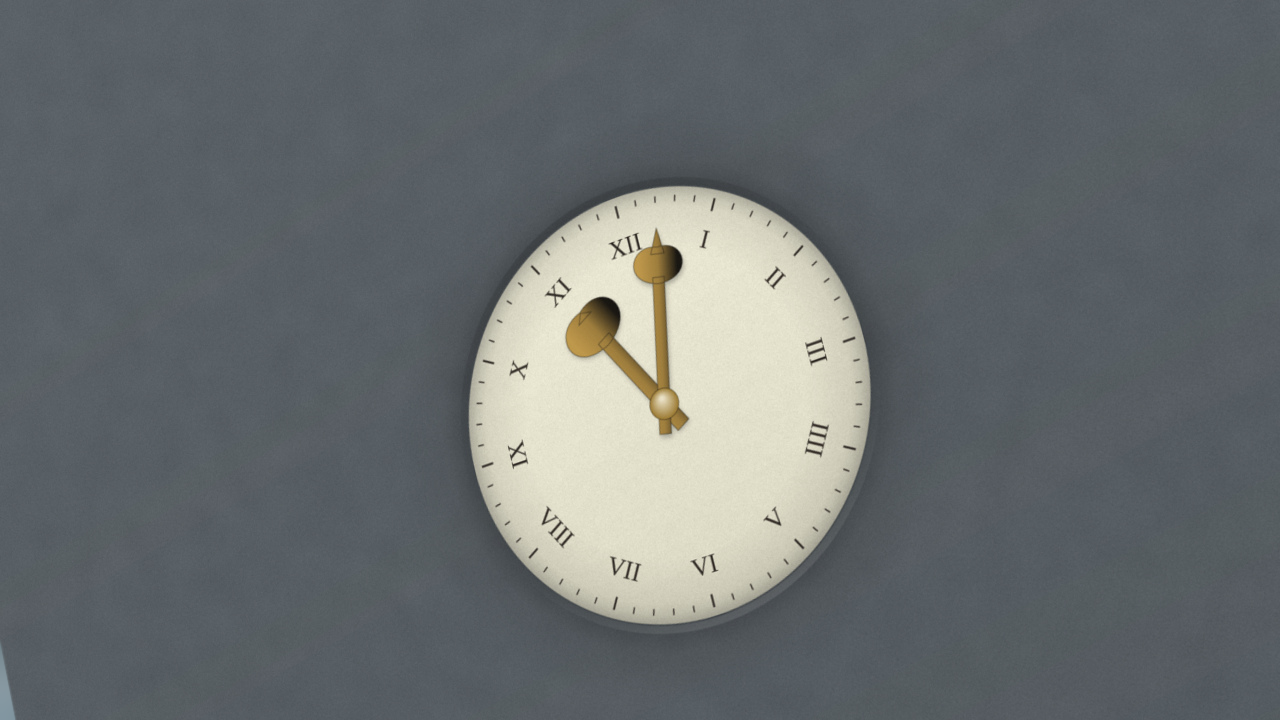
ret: {"hour": 11, "minute": 2}
